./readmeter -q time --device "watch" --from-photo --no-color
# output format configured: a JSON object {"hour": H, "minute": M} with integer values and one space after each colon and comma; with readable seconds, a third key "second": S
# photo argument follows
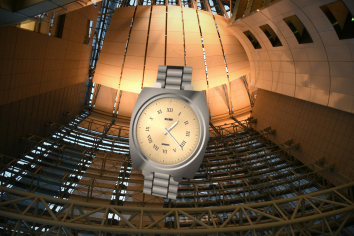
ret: {"hour": 1, "minute": 22}
